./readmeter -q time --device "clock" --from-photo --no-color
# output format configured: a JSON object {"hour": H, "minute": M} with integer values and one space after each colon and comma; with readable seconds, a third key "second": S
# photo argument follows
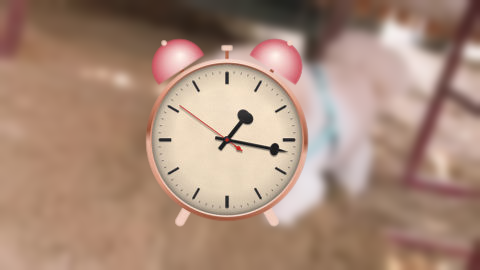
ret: {"hour": 1, "minute": 16, "second": 51}
